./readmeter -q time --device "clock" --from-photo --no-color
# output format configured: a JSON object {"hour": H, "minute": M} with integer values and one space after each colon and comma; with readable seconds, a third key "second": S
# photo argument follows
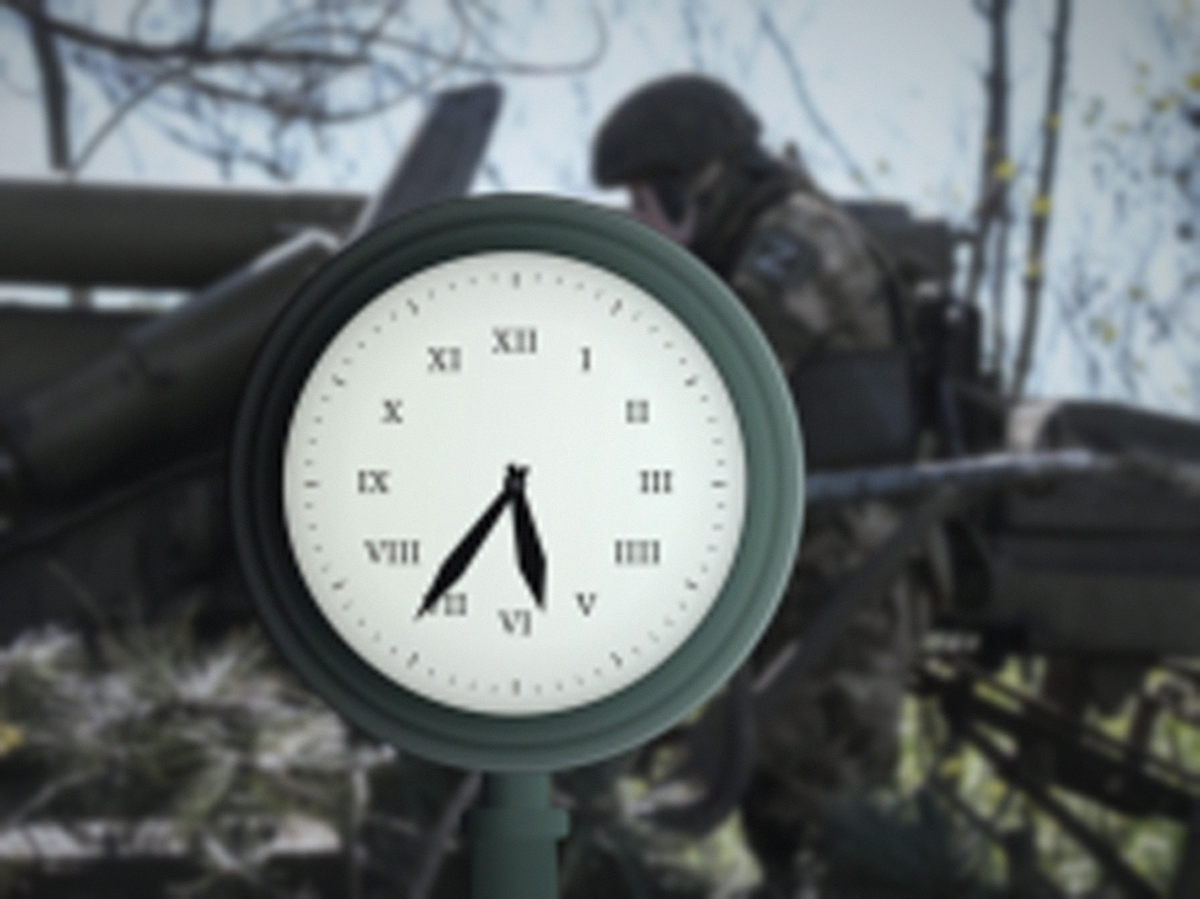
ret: {"hour": 5, "minute": 36}
